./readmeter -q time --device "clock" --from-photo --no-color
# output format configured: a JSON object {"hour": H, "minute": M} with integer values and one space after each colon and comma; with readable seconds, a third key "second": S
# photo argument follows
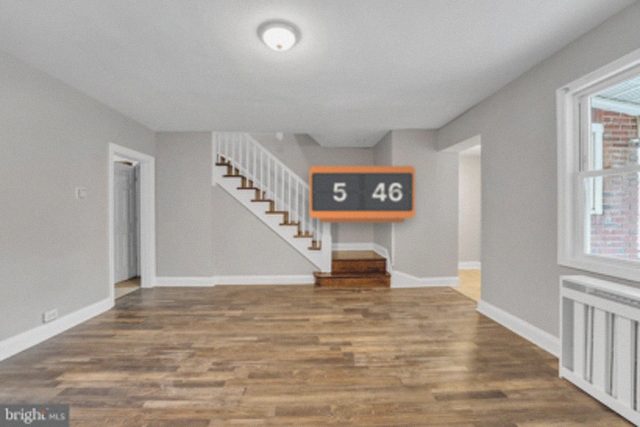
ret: {"hour": 5, "minute": 46}
